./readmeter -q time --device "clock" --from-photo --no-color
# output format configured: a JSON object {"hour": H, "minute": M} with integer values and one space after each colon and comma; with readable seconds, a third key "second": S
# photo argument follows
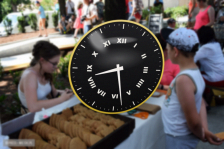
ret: {"hour": 8, "minute": 28}
